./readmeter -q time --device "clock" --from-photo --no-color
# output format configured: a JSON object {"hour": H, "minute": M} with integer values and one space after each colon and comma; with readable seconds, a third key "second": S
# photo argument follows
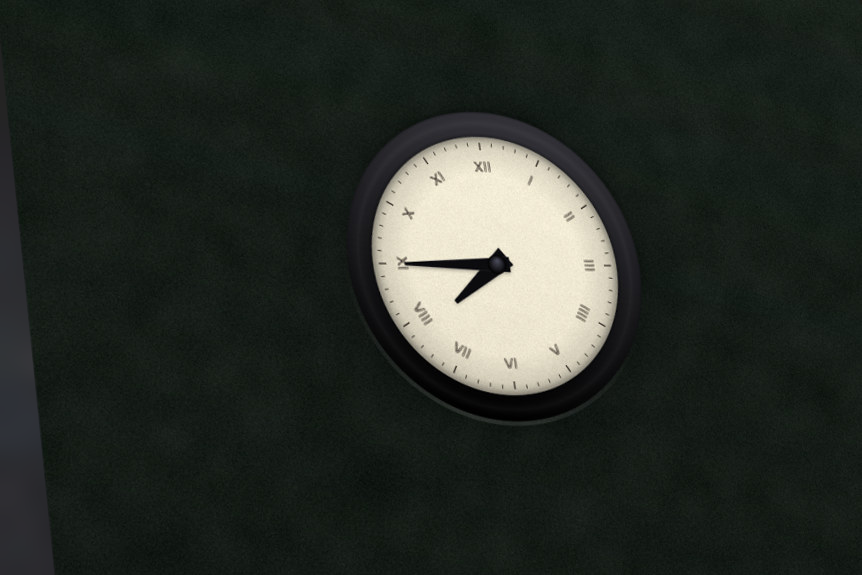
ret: {"hour": 7, "minute": 45}
